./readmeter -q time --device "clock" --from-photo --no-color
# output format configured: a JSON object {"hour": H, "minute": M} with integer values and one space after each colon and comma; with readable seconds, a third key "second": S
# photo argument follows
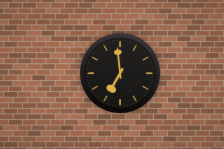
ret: {"hour": 6, "minute": 59}
